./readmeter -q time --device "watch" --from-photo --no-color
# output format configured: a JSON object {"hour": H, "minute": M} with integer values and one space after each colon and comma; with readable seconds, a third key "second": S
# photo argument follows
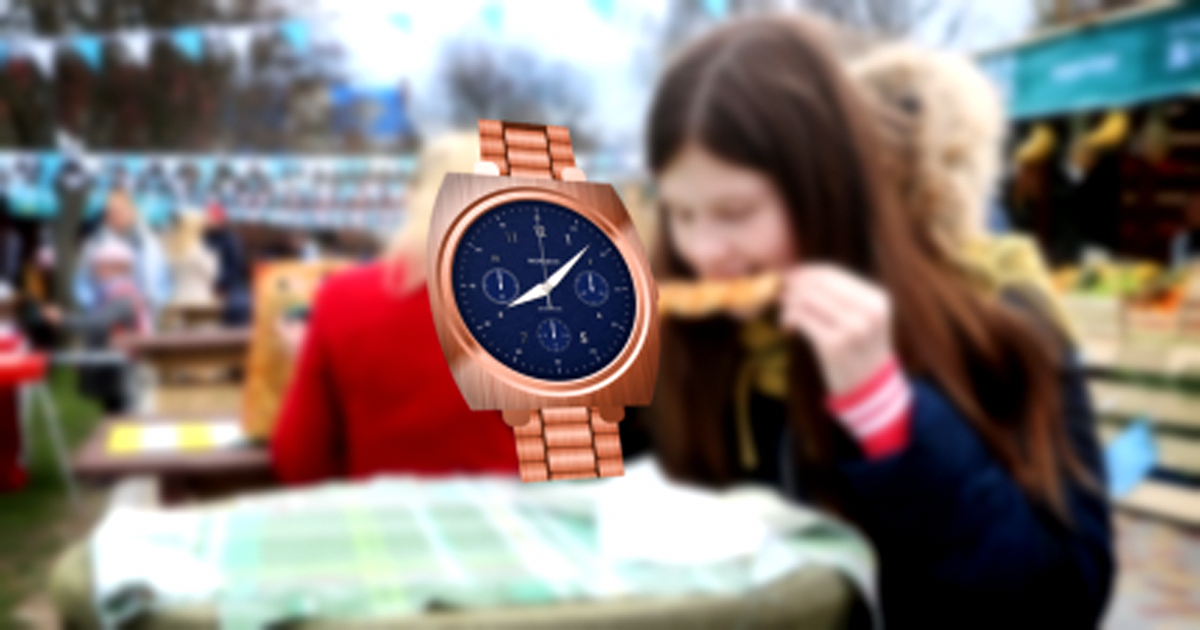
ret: {"hour": 8, "minute": 8}
